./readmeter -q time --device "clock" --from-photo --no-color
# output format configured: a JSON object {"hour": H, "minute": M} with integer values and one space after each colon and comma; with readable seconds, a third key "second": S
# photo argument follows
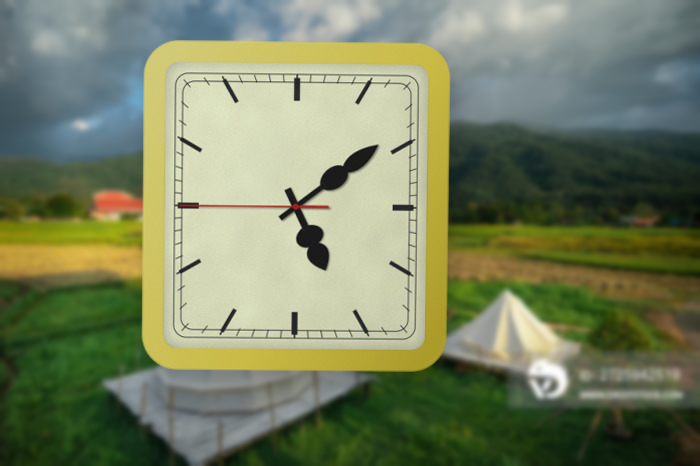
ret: {"hour": 5, "minute": 8, "second": 45}
